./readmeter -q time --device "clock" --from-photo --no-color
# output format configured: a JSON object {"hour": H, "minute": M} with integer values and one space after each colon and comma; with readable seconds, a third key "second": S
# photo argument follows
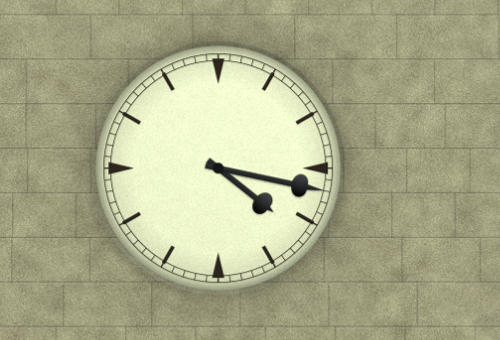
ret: {"hour": 4, "minute": 17}
